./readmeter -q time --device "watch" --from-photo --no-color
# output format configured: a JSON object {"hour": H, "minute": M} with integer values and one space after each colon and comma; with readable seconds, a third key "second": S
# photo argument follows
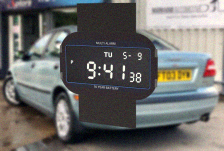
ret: {"hour": 9, "minute": 41, "second": 38}
